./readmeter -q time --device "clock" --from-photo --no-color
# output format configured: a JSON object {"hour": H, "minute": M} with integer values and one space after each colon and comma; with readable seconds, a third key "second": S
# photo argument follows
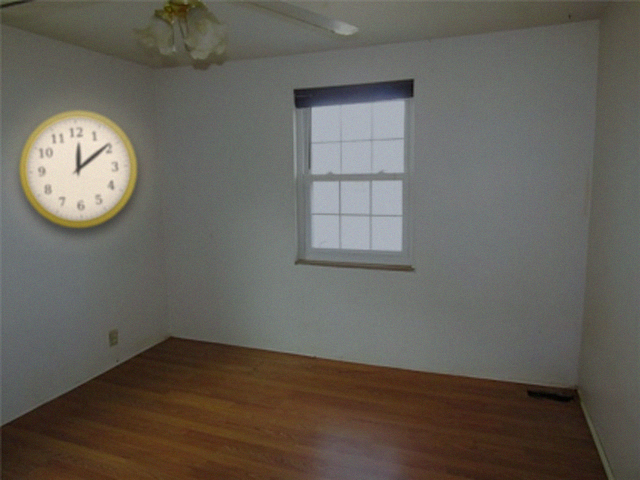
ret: {"hour": 12, "minute": 9}
